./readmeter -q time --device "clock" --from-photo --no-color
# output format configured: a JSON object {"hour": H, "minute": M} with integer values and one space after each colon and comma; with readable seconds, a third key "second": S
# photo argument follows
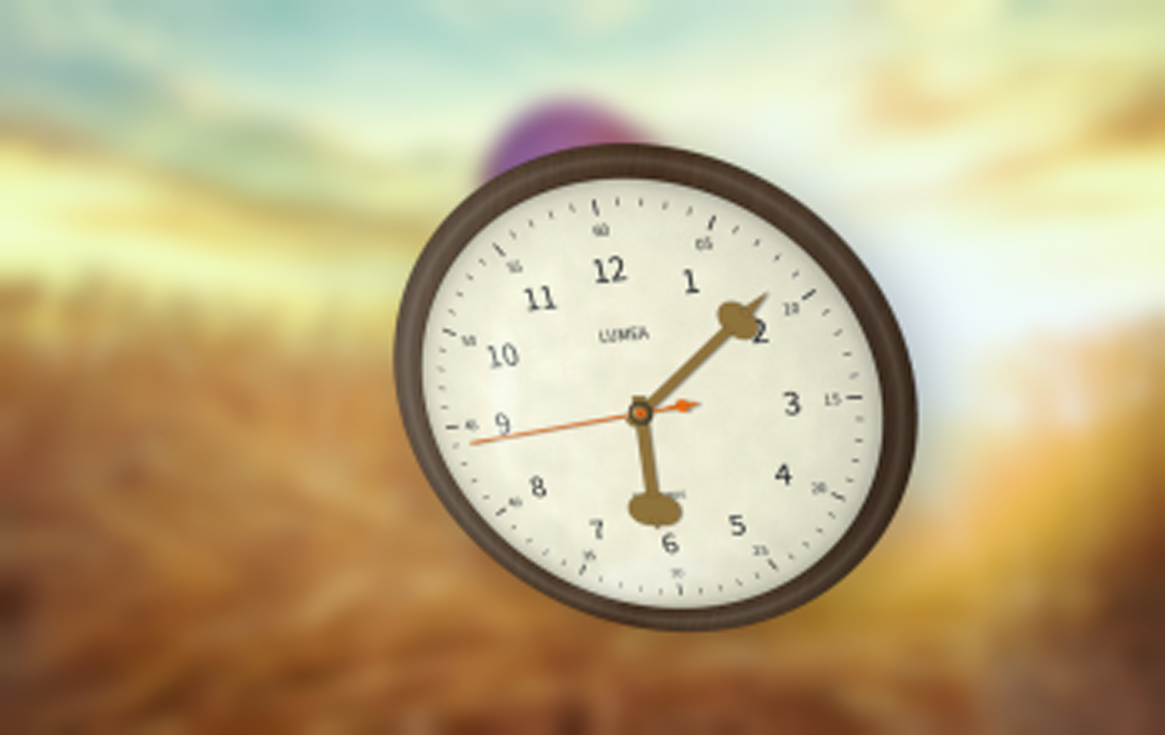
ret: {"hour": 6, "minute": 8, "second": 44}
